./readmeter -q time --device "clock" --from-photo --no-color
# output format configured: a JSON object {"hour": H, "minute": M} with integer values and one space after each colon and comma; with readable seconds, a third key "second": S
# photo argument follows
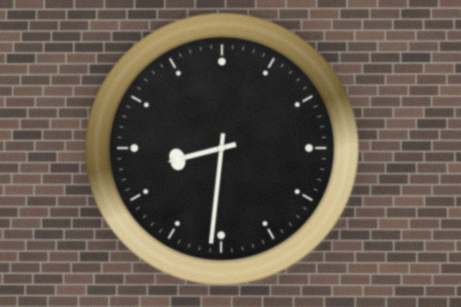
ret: {"hour": 8, "minute": 31}
